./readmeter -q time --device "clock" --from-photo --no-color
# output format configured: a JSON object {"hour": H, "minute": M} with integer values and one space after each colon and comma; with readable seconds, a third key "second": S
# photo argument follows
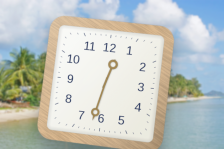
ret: {"hour": 12, "minute": 32}
